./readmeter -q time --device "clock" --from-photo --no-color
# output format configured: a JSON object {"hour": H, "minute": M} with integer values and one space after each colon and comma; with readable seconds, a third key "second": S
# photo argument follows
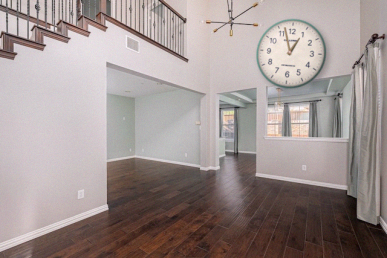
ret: {"hour": 12, "minute": 57}
